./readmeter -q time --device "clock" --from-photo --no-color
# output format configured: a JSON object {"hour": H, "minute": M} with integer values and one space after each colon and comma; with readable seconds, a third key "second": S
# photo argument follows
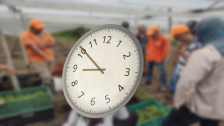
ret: {"hour": 8, "minute": 51}
